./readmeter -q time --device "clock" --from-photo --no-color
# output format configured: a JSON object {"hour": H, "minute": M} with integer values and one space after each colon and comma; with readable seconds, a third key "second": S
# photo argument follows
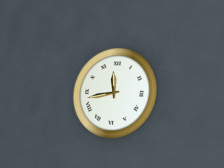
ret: {"hour": 11, "minute": 43}
